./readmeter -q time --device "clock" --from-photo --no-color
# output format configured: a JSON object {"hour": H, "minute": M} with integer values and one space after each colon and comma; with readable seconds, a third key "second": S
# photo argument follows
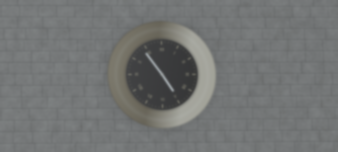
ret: {"hour": 4, "minute": 54}
